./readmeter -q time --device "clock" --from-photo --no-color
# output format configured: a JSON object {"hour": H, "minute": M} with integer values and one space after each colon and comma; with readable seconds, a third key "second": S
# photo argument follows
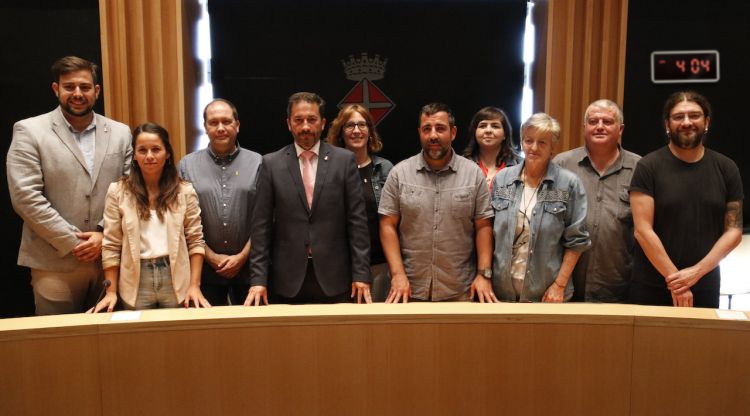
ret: {"hour": 4, "minute": 4}
